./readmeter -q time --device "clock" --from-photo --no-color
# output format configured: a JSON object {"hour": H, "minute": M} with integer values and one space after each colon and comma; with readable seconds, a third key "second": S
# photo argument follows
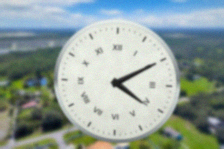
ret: {"hour": 4, "minute": 10}
